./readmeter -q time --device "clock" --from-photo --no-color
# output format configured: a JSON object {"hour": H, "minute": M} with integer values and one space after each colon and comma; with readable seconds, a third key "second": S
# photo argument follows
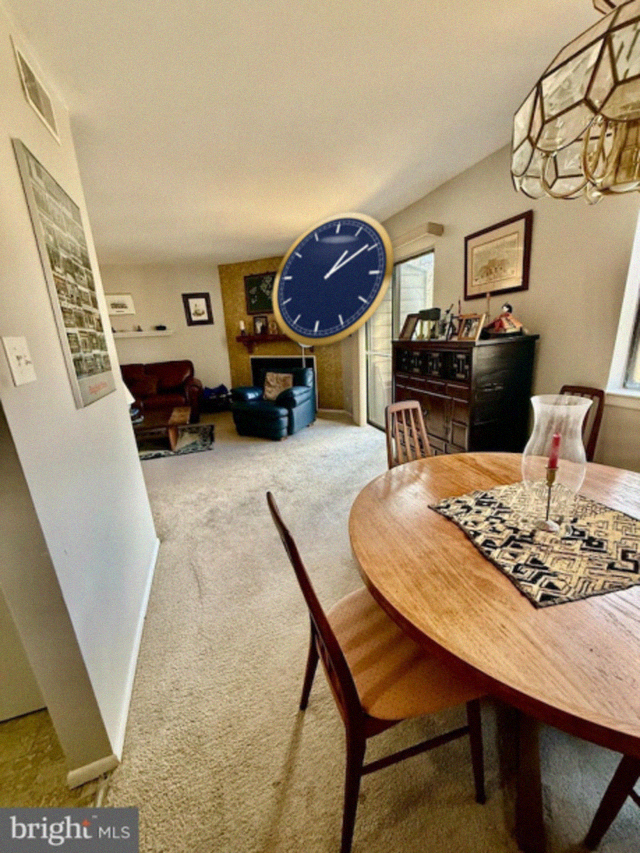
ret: {"hour": 1, "minute": 9}
